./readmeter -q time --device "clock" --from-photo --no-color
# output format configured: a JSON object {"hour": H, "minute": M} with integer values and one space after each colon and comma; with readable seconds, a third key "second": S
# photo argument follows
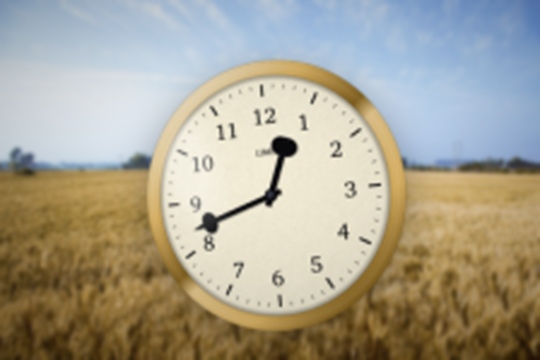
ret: {"hour": 12, "minute": 42}
